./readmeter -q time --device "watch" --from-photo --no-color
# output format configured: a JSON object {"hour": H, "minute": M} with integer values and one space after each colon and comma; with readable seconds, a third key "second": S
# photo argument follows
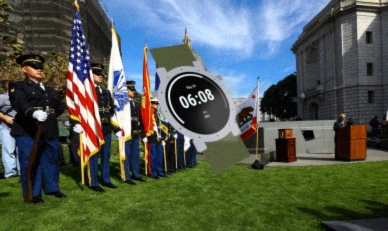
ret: {"hour": 6, "minute": 8}
